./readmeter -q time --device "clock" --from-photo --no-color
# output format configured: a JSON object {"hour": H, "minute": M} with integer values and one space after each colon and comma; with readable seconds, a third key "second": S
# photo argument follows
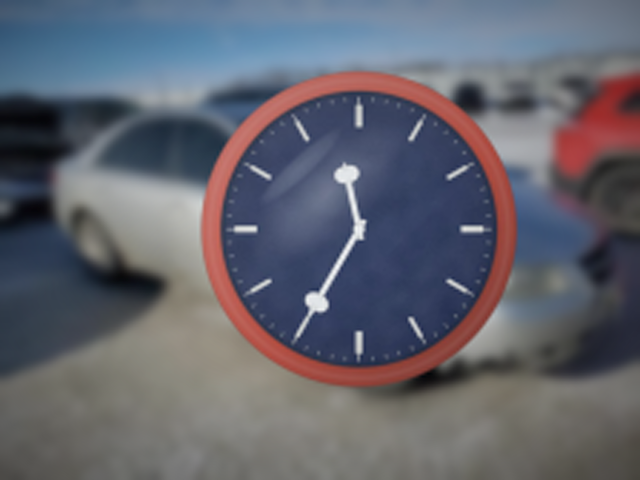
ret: {"hour": 11, "minute": 35}
